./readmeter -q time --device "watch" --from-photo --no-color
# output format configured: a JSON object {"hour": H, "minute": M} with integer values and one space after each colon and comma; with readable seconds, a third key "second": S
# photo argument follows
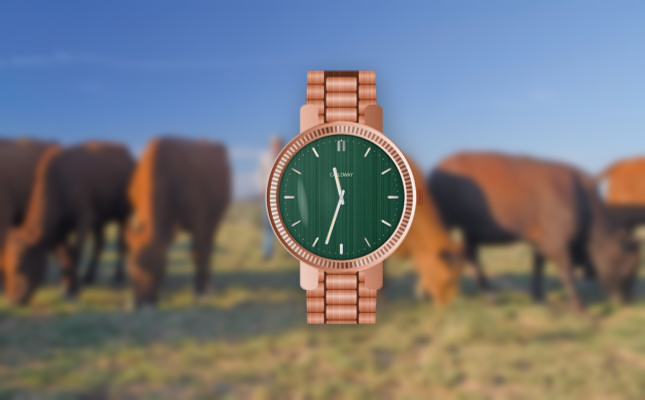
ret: {"hour": 11, "minute": 33}
